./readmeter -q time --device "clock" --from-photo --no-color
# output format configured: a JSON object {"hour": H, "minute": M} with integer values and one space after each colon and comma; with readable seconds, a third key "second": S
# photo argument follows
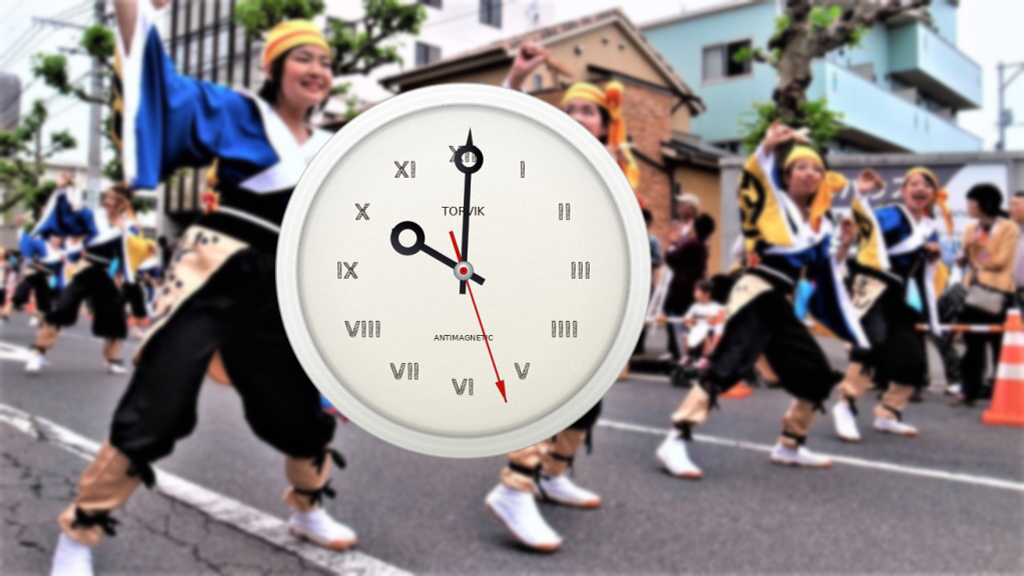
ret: {"hour": 10, "minute": 0, "second": 27}
